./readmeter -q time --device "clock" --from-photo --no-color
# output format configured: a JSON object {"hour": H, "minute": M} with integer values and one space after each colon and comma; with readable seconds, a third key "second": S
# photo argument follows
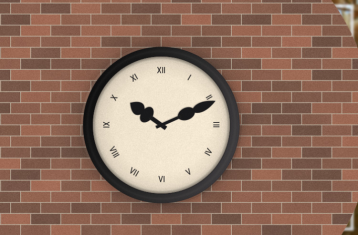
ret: {"hour": 10, "minute": 11}
